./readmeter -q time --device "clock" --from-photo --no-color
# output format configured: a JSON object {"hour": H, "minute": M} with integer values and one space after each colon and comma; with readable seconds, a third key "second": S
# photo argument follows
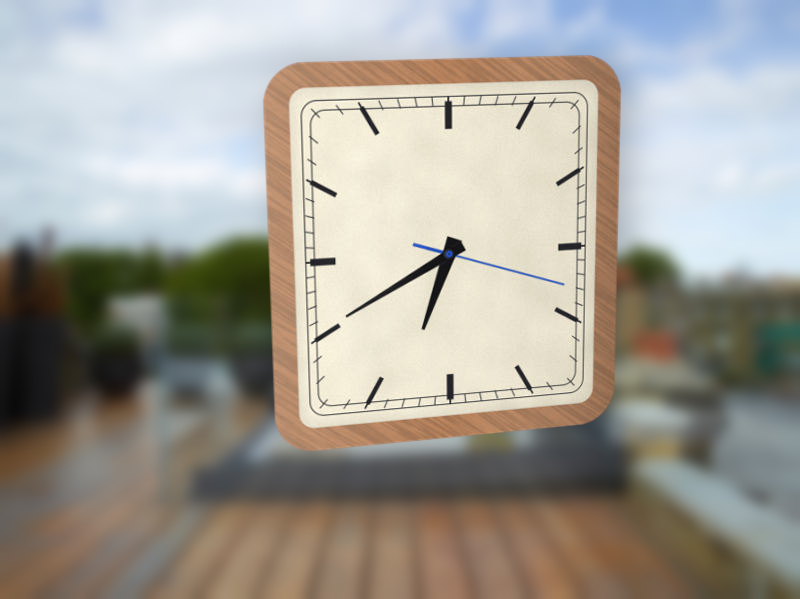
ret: {"hour": 6, "minute": 40, "second": 18}
